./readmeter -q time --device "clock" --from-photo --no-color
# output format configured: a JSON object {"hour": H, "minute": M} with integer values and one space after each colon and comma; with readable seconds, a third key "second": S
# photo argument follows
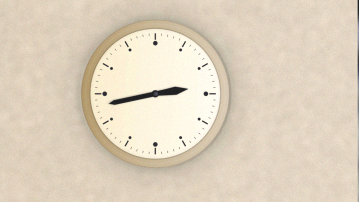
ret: {"hour": 2, "minute": 43}
